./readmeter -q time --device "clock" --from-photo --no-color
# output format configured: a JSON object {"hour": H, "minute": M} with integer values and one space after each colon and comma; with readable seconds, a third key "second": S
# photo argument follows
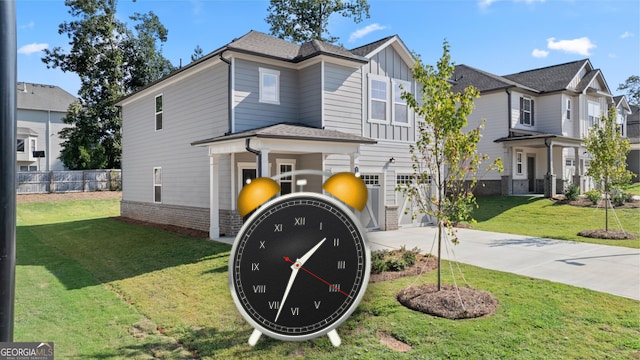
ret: {"hour": 1, "minute": 33, "second": 20}
